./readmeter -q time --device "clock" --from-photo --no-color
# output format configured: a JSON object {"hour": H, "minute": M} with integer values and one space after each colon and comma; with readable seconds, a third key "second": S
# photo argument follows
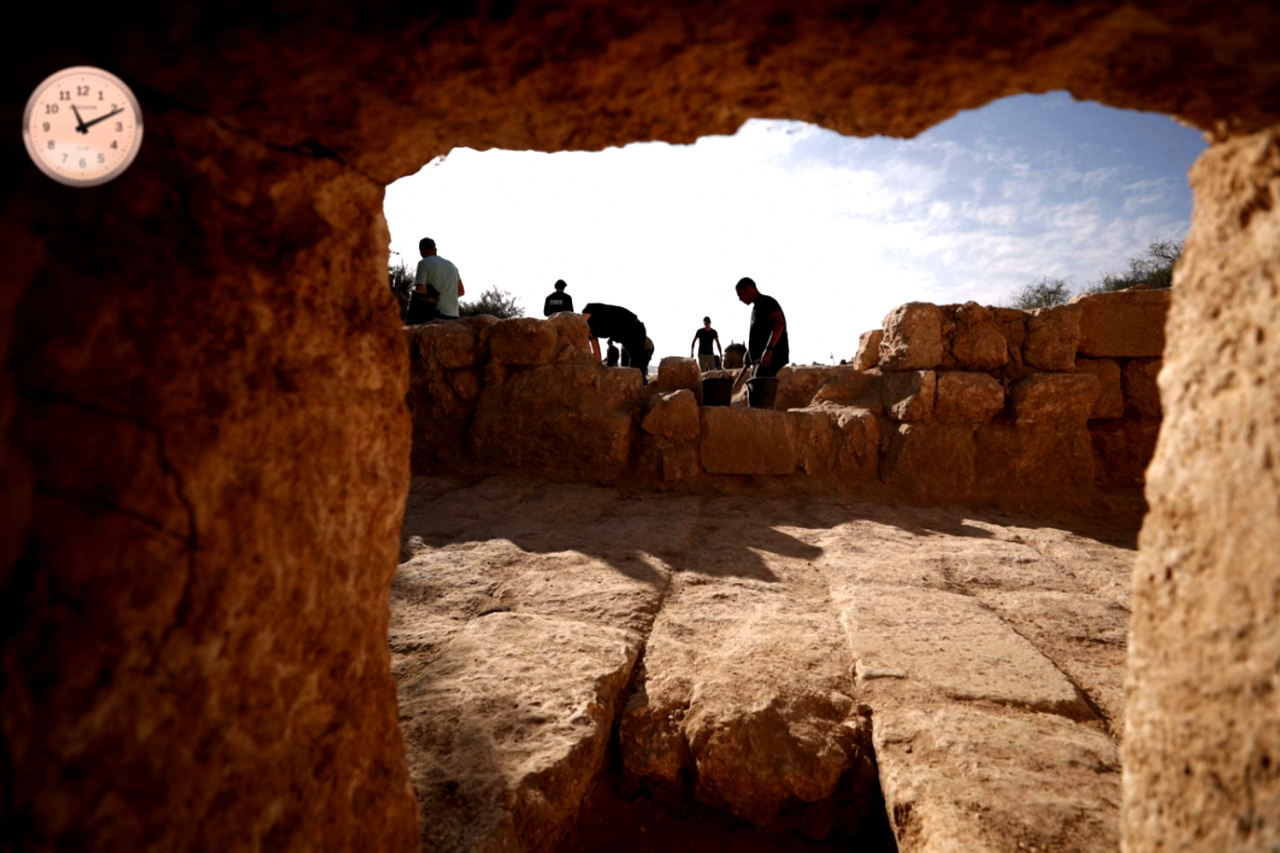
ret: {"hour": 11, "minute": 11}
